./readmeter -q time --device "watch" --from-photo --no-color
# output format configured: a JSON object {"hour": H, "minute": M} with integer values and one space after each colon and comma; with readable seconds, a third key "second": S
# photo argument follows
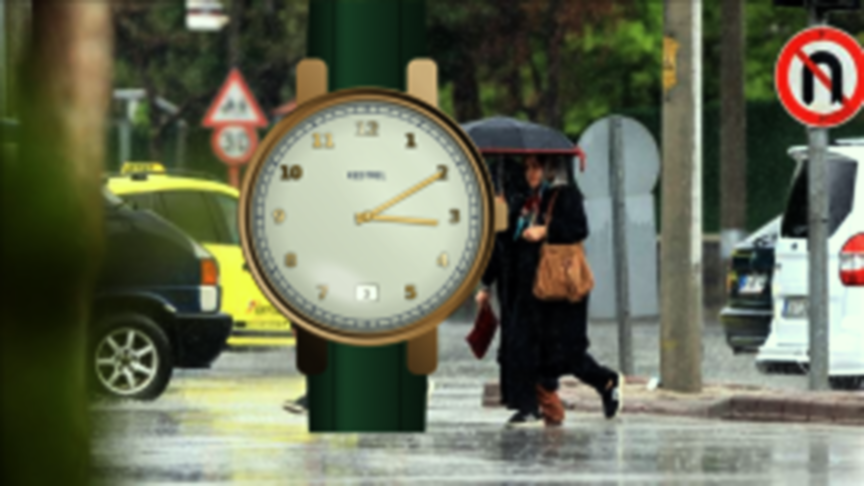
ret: {"hour": 3, "minute": 10}
